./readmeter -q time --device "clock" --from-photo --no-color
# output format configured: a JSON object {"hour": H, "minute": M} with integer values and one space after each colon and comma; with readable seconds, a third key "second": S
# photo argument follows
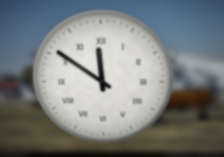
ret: {"hour": 11, "minute": 51}
